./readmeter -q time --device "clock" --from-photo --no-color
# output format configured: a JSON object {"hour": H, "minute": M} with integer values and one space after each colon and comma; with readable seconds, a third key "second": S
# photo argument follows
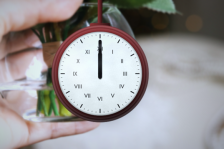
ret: {"hour": 12, "minute": 0}
